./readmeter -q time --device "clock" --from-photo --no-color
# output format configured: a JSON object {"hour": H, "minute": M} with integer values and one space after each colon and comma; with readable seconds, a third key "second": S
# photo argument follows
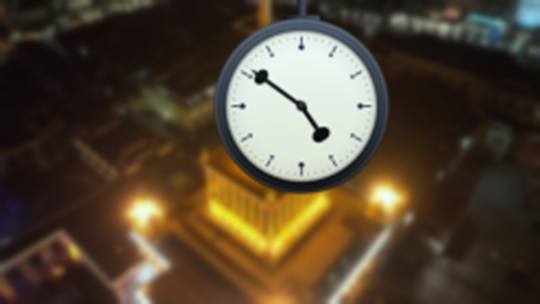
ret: {"hour": 4, "minute": 51}
